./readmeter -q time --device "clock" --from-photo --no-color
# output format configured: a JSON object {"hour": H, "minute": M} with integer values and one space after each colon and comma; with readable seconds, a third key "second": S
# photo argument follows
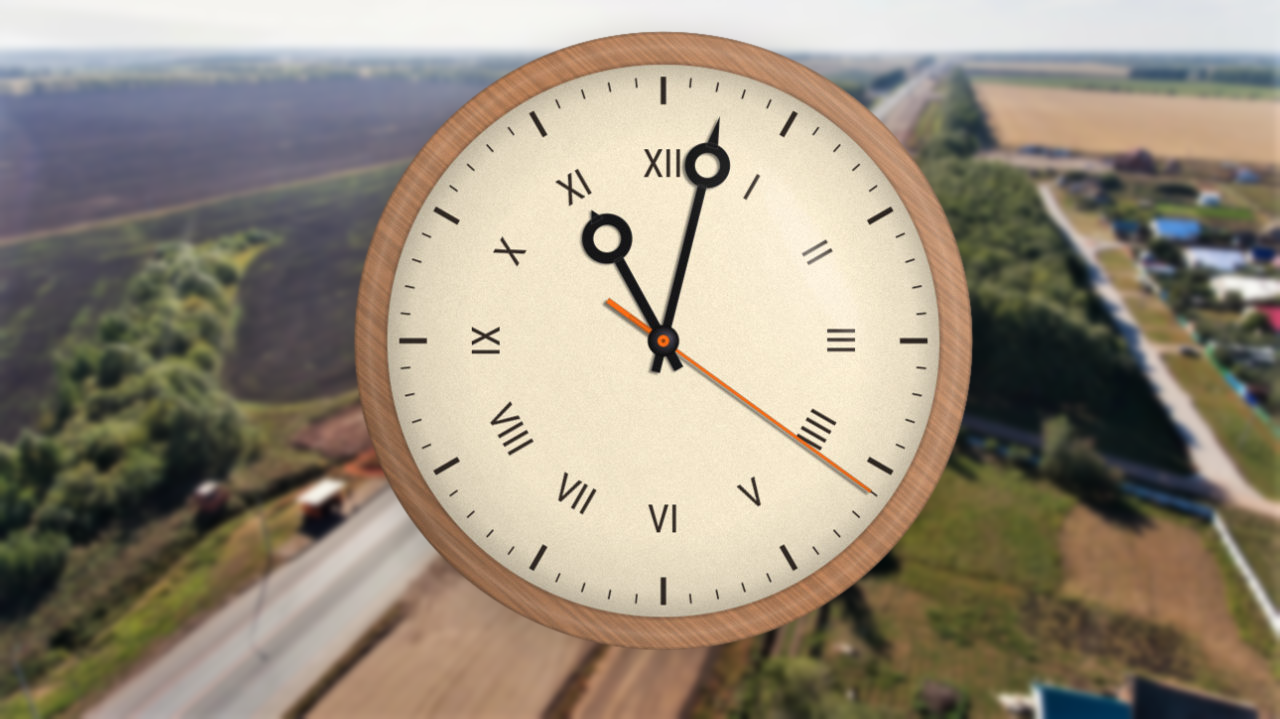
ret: {"hour": 11, "minute": 2, "second": 21}
